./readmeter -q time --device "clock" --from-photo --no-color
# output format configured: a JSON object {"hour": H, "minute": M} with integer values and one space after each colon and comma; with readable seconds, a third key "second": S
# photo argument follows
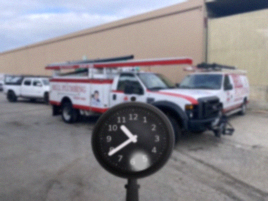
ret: {"hour": 10, "minute": 39}
